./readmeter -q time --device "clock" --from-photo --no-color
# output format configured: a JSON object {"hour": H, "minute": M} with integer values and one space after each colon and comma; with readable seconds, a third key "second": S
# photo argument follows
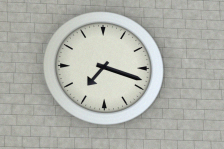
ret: {"hour": 7, "minute": 18}
